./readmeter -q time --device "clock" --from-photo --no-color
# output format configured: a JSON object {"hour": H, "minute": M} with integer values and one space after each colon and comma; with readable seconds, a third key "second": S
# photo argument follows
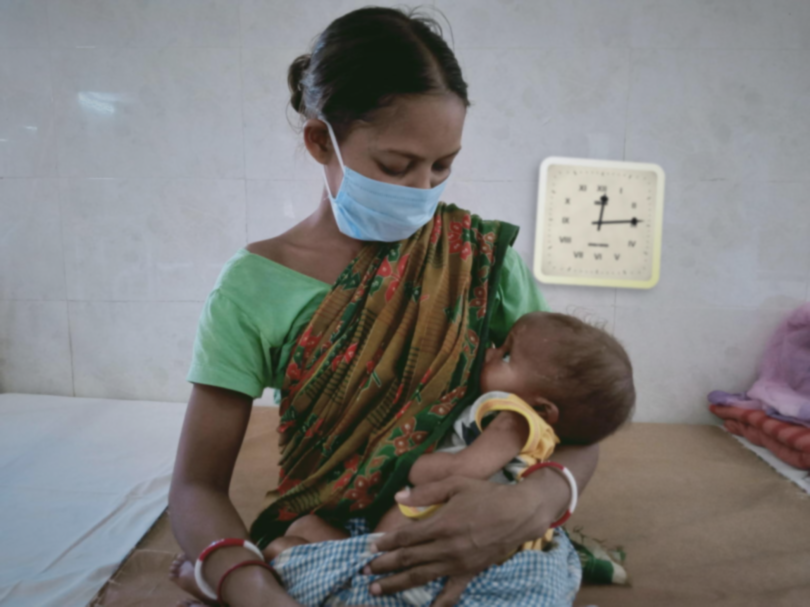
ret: {"hour": 12, "minute": 14}
